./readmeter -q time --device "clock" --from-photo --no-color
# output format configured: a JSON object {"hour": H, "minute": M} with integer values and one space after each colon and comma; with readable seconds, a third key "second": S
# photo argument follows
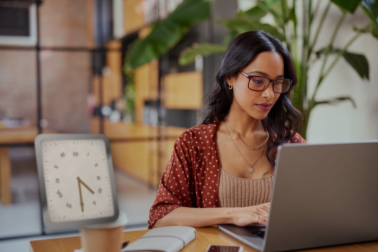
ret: {"hour": 4, "minute": 30}
